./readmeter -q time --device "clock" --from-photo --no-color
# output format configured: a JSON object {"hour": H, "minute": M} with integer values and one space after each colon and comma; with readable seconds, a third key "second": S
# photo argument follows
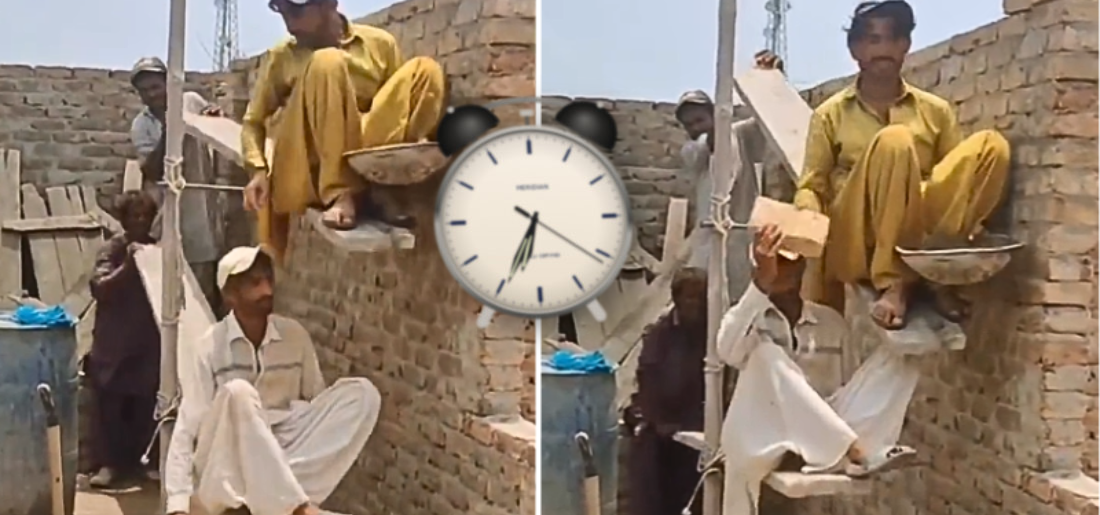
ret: {"hour": 6, "minute": 34, "second": 21}
